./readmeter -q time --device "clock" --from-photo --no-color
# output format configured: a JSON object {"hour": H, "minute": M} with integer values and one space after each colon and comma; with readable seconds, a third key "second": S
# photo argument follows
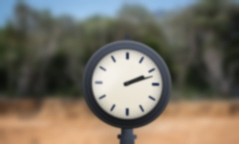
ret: {"hour": 2, "minute": 12}
